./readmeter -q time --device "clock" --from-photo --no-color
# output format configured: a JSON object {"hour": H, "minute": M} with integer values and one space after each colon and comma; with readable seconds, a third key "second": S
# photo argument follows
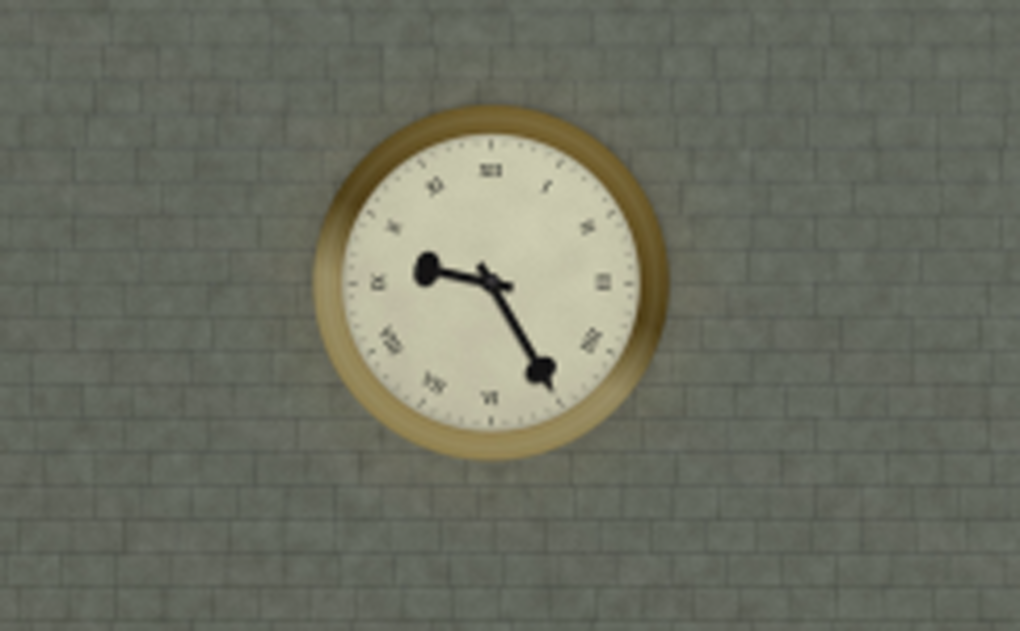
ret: {"hour": 9, "minute": 25}
